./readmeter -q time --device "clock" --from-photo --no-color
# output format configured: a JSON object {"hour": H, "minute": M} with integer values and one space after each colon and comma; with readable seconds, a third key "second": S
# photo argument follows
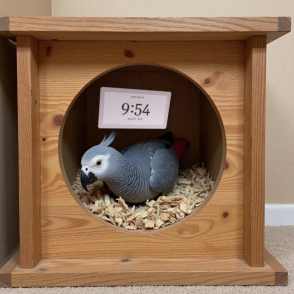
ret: {"hour": 9, "minute": 54}
